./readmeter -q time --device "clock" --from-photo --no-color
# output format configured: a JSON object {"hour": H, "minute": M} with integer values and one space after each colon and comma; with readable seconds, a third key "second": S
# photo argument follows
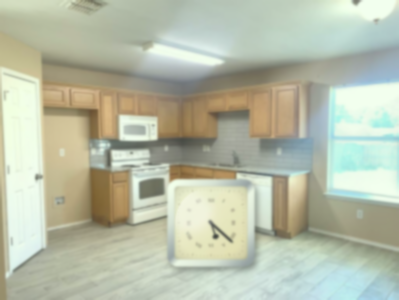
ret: {"hour": 5, "minute": 22}
